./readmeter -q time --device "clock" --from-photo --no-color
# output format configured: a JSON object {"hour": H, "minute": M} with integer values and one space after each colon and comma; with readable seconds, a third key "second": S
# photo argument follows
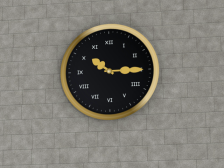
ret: {"hour": 10, "minute": 15}
